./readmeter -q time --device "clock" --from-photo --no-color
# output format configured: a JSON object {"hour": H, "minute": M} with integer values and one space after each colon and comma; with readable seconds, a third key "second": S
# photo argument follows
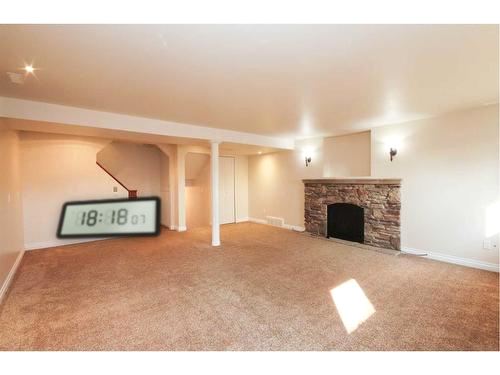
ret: {"hour": 18, "minute": 18}
